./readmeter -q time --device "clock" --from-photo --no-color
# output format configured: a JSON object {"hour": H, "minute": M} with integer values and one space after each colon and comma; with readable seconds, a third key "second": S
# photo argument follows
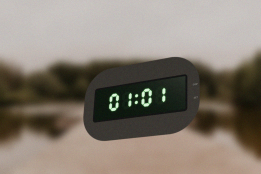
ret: {"hour": 1, "minute": 1}
